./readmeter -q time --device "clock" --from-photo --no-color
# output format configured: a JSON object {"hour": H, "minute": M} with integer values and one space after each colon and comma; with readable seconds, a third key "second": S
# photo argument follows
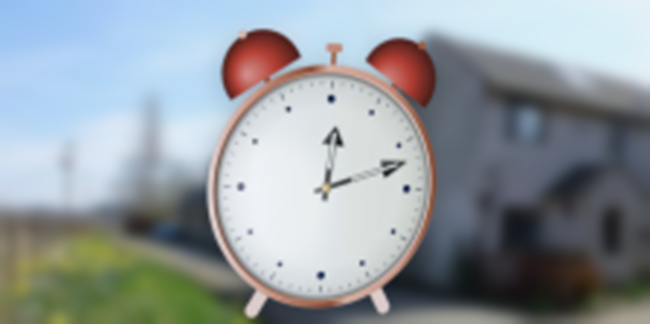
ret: {"hour": 12, "minute": 12}
